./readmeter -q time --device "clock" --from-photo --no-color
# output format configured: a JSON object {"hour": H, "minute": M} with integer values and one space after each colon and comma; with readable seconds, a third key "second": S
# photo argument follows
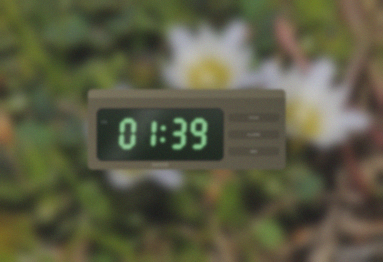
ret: {"hour": 1, "minute": 39}
